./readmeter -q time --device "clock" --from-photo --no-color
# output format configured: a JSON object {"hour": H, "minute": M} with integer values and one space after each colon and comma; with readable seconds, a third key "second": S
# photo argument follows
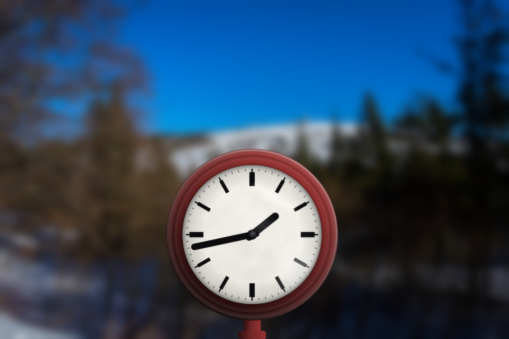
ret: {"hour": 1, "minute": 43}
